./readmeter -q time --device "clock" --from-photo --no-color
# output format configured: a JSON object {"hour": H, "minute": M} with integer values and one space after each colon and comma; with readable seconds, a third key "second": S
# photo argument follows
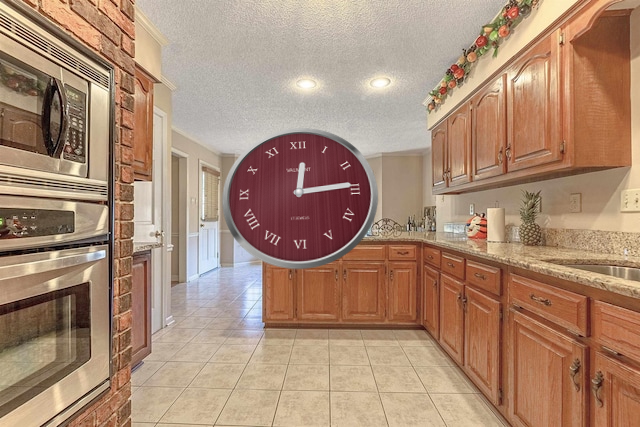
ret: {"hour": 12, "minute": 14}
